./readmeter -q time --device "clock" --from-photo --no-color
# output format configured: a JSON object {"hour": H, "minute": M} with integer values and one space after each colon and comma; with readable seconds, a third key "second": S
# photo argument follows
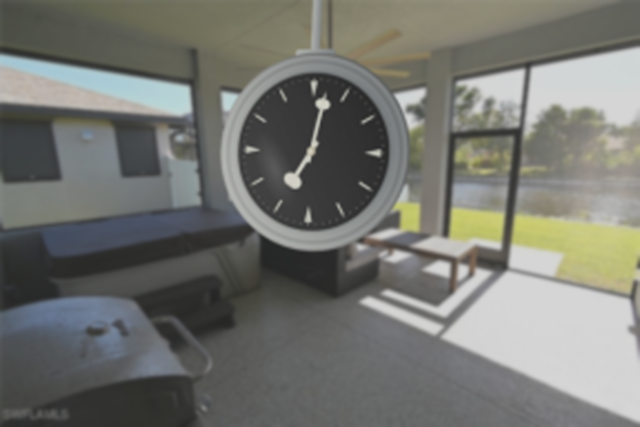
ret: {"hour": 7, "minute": 2}
